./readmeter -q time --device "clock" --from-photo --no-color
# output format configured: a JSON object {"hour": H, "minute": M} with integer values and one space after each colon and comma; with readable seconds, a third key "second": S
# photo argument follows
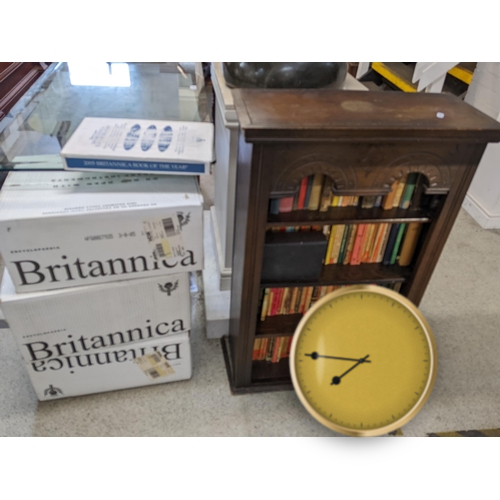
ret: {"hour": 7, "minute": 46}
